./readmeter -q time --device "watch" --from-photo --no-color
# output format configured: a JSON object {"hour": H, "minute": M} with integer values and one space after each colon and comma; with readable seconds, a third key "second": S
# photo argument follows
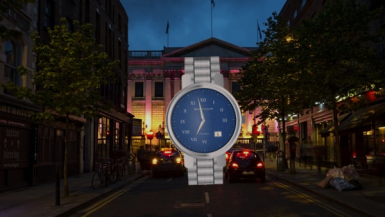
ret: {"hour": 6, "minute": 58}
